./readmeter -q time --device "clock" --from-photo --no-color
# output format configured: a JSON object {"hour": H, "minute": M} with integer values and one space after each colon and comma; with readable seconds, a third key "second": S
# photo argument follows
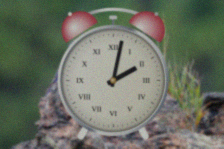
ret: {"hour": 2, "minute": 2}
